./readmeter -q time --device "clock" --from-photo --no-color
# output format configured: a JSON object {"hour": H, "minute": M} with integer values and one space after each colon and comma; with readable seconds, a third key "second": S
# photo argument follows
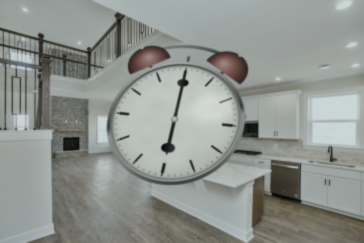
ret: {"hour": 6, "minute": 0}
